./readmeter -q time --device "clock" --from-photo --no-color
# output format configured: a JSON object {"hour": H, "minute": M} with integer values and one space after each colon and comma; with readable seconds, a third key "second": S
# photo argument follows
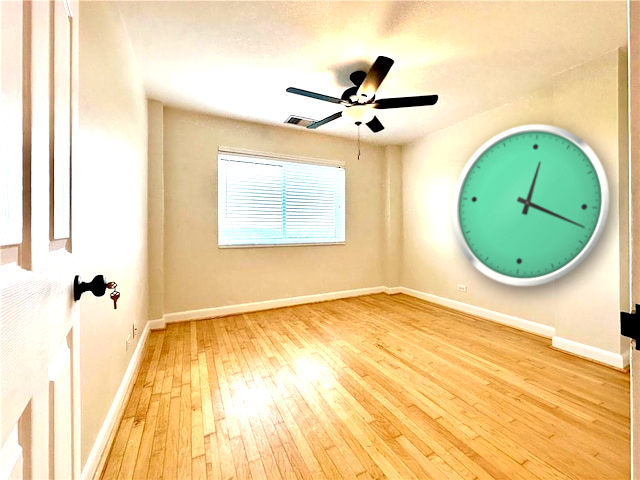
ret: {"hour": 12, "minute": 18}
